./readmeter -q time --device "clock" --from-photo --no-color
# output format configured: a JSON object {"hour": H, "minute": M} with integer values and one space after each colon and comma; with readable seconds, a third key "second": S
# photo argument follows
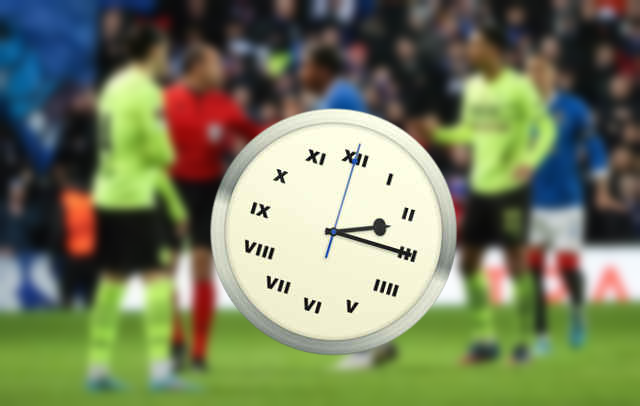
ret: {"hour": 2, "minute": 15, "second": 0}
